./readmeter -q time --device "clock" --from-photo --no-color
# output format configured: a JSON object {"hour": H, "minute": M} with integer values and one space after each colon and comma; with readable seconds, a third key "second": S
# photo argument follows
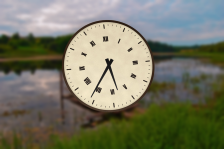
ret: {"hour": 5, "minute": 36}
